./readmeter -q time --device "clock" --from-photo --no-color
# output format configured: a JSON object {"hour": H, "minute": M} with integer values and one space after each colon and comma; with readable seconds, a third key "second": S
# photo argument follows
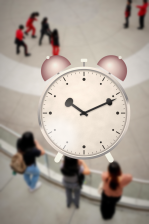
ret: {"hour": 10, "minute": 11}
